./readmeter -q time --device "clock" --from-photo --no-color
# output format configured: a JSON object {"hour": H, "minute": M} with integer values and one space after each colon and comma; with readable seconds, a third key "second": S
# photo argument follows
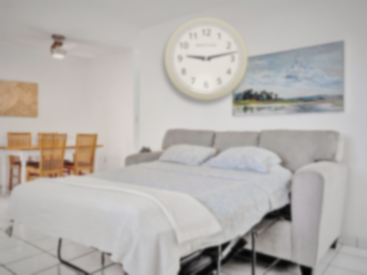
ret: {"hour": 9, "minute": 13}
